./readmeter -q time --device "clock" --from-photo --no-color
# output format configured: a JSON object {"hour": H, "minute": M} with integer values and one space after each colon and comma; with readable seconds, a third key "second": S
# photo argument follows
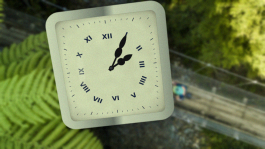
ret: {"hour": 2, "minute": 5}
